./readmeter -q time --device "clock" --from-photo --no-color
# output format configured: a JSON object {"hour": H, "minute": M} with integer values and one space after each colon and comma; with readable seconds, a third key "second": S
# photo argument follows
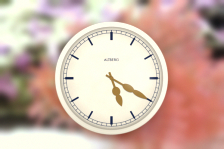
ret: {"hour": 5, "minute": 20}
